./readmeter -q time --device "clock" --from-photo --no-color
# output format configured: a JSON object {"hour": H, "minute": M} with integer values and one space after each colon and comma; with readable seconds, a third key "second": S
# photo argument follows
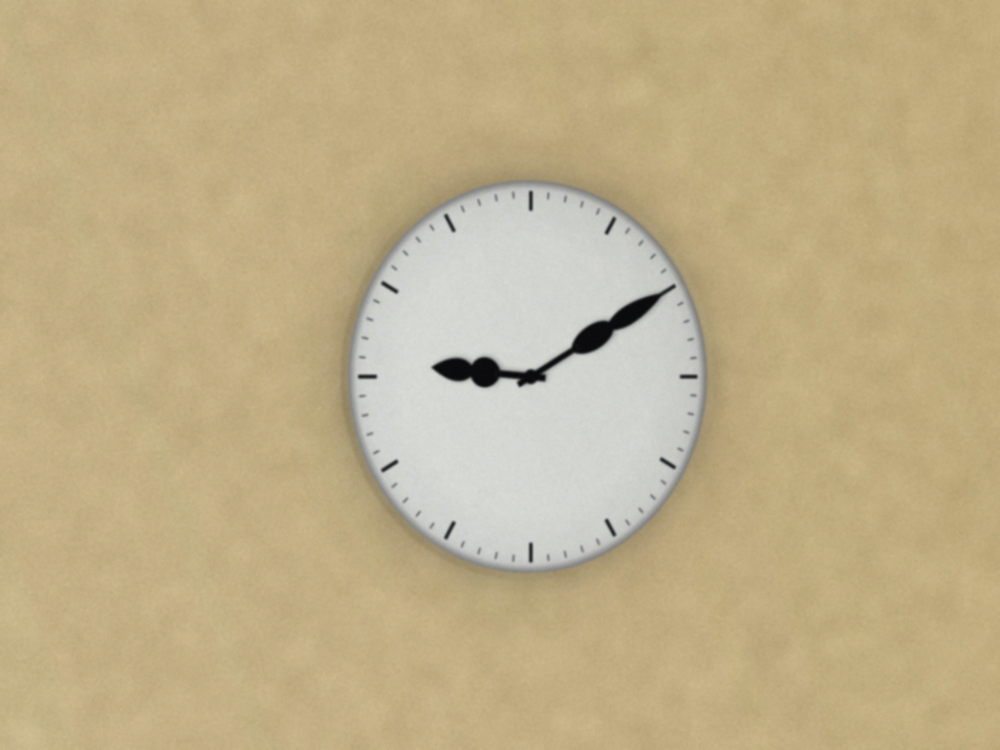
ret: {"hour": 9, "minute": 10}
